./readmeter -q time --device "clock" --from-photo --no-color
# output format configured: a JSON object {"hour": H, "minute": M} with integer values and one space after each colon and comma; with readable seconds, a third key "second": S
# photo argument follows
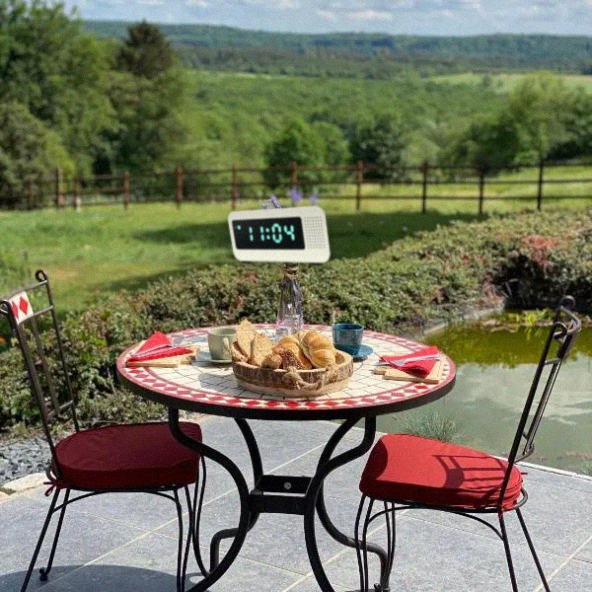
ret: {"hour": 11, "minute": 4}
